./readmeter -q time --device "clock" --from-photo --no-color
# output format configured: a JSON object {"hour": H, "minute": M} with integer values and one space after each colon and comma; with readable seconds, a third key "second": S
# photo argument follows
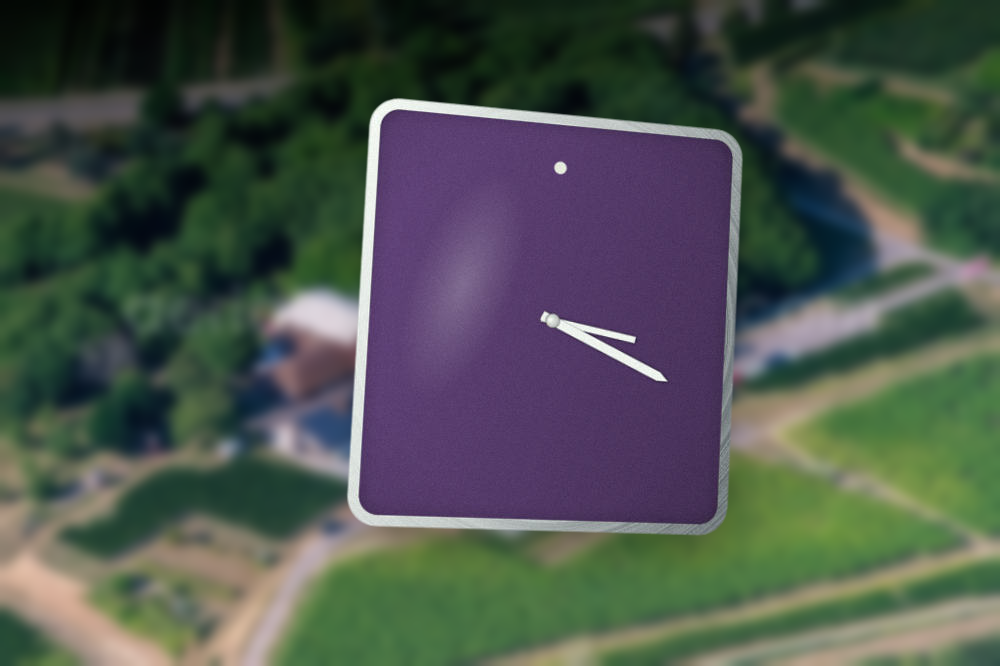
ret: {"hour": 3, "minute": 19}
